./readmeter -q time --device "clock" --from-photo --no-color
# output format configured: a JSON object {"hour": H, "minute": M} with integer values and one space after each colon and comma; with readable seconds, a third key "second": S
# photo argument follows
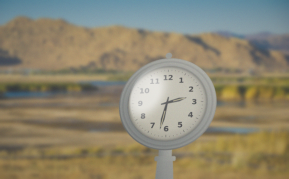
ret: {"hour": 2, "minute": 32}
